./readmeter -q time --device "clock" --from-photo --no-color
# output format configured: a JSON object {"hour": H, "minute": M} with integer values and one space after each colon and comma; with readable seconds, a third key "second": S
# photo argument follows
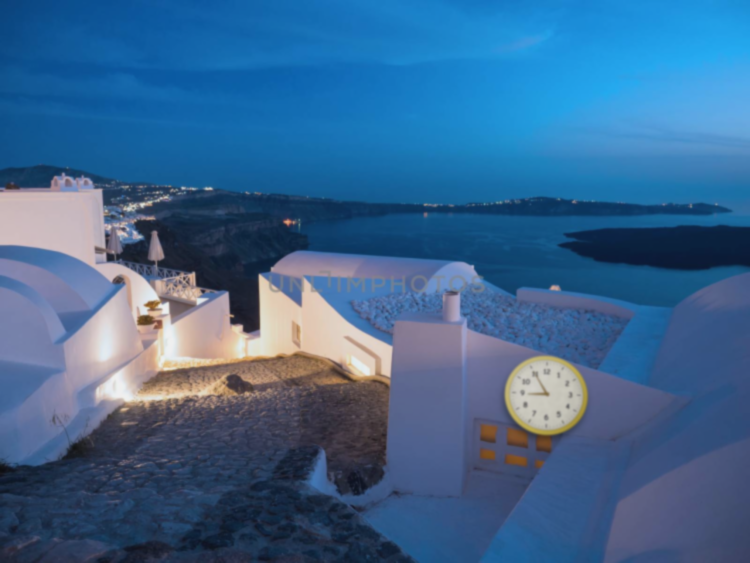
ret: {"hour": 8, "minute": 55}
